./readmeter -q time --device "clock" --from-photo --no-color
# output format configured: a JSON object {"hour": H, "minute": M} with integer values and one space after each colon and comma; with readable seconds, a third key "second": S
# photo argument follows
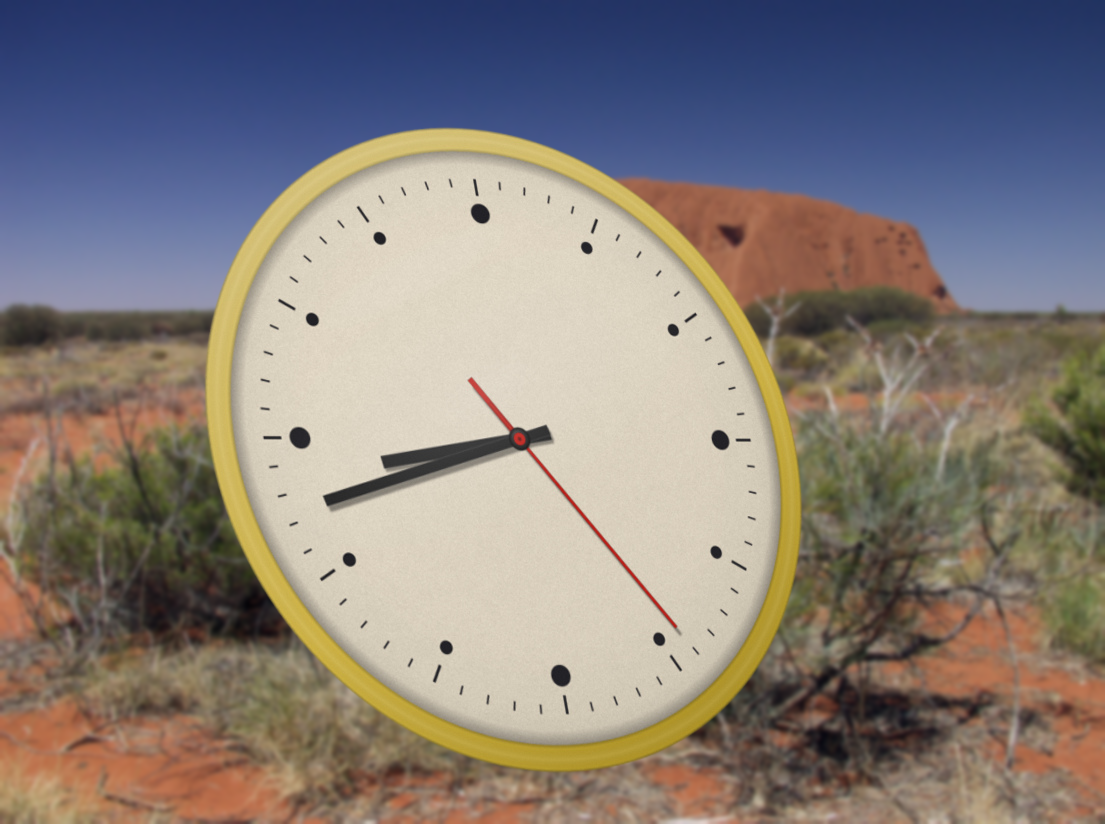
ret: {"hour": 8, "minute": 42, "second": 24}
